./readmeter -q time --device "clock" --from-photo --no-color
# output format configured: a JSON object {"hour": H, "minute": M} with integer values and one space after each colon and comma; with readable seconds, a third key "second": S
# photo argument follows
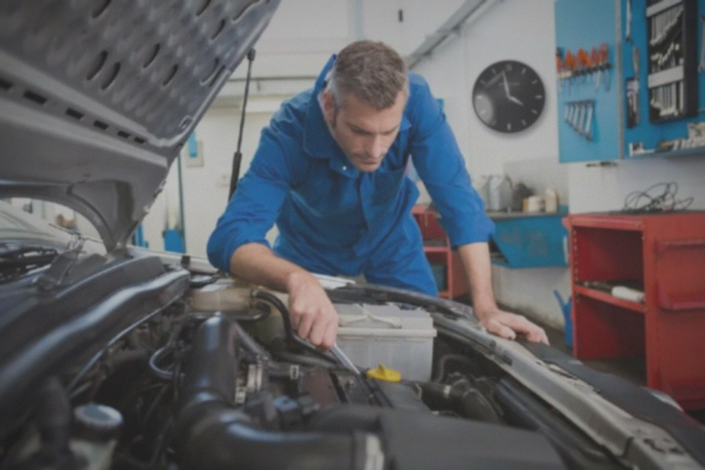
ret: {"hour": 3, "minute": 58}
